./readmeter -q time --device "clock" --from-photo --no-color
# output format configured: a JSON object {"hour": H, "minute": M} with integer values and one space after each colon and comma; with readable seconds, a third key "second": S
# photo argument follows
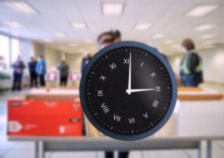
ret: {"hour": 3, "minute": 1}
